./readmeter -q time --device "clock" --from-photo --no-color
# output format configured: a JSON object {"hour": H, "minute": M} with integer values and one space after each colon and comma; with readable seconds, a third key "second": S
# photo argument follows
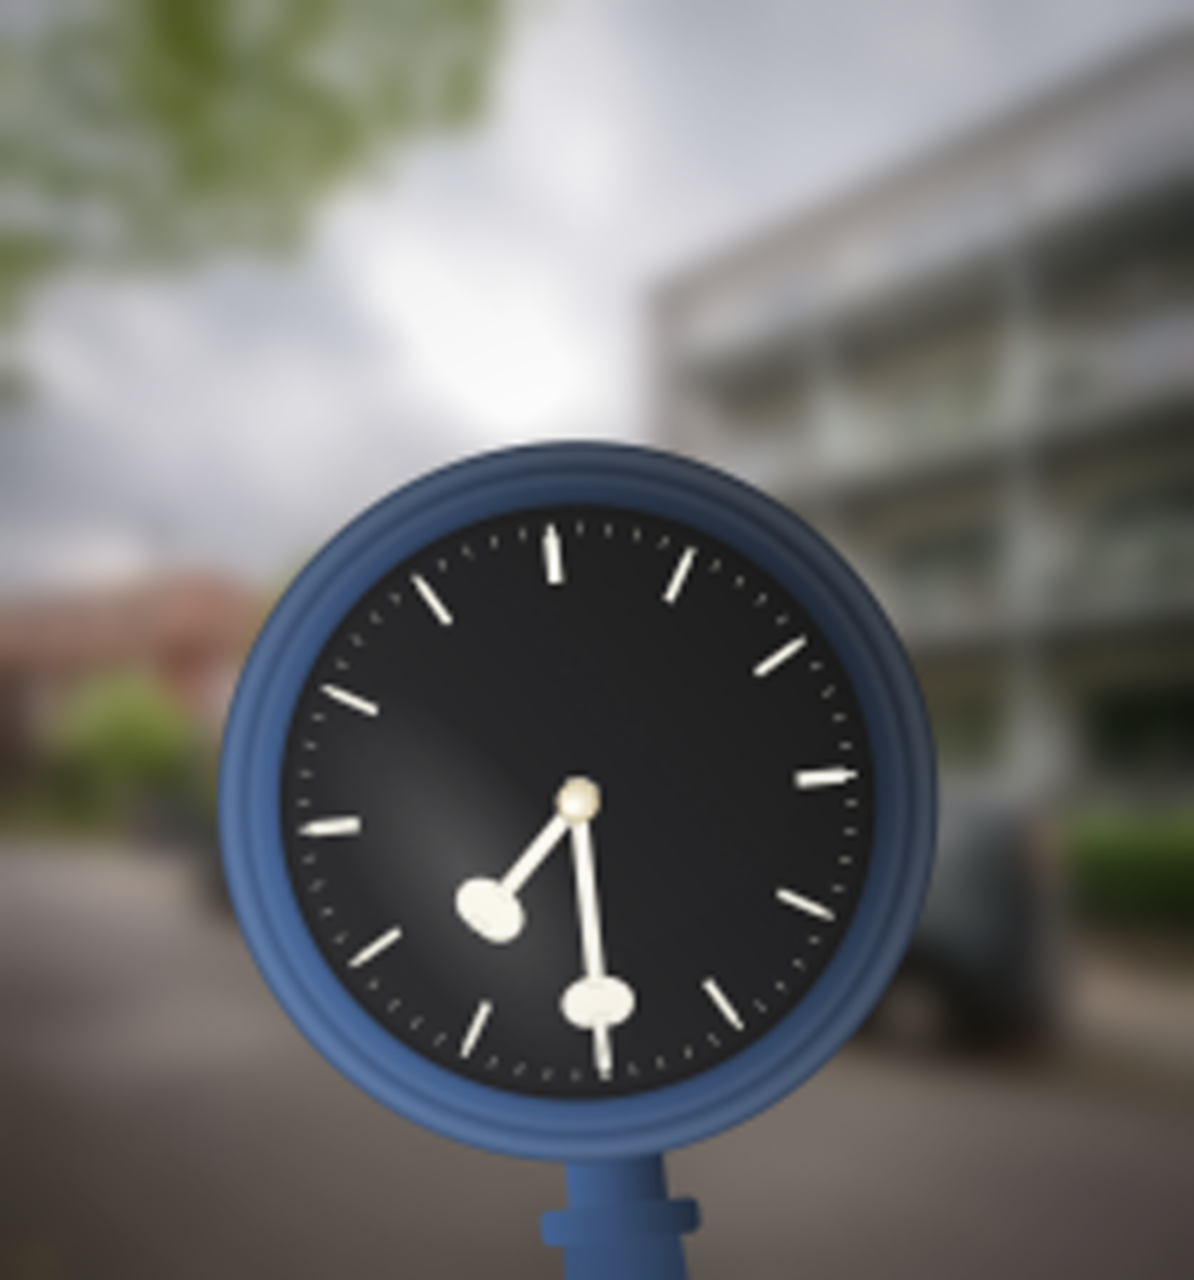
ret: {"hour": 7, "minute": 30}
